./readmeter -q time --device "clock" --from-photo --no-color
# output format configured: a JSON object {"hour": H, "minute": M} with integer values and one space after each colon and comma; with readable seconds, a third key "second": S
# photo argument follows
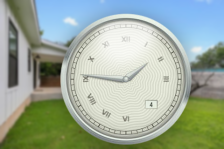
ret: {"hour": 1, "minute": 46}
